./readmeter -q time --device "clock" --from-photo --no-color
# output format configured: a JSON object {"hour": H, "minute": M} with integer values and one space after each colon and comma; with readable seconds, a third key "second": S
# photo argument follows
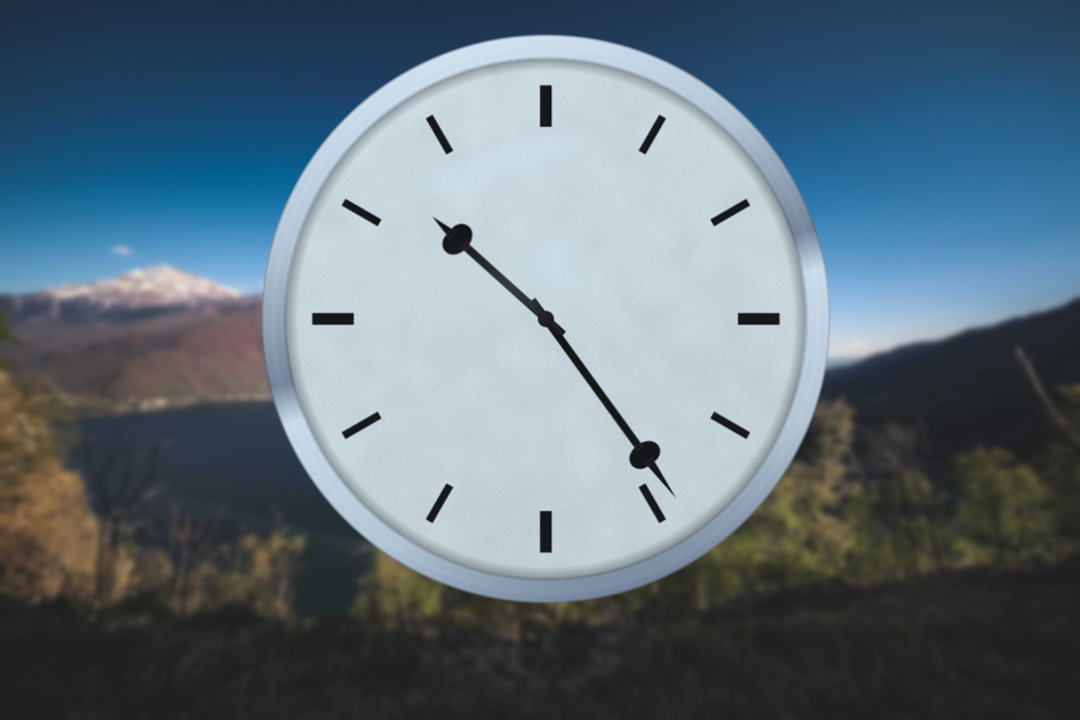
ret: {"hour": 10, "minute": 24}
